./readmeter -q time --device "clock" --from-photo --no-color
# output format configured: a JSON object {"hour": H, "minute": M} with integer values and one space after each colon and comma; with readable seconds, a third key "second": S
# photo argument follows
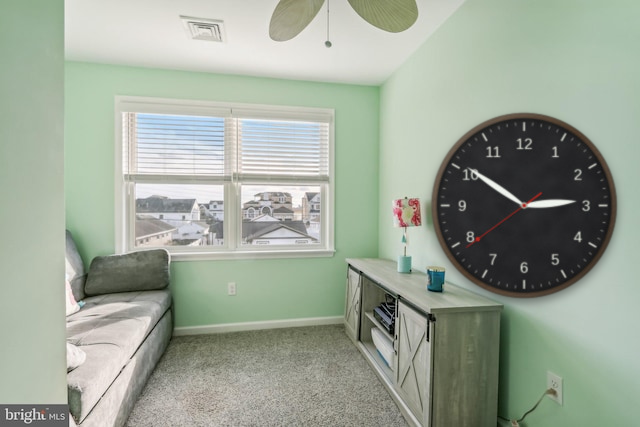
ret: {"hour": 2, "minute": 50, "second": 39}
